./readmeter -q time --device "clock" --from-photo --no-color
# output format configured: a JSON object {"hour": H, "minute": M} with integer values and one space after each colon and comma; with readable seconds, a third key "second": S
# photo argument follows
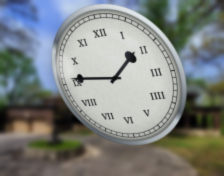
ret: {"hour": 1, "minute": 46}
